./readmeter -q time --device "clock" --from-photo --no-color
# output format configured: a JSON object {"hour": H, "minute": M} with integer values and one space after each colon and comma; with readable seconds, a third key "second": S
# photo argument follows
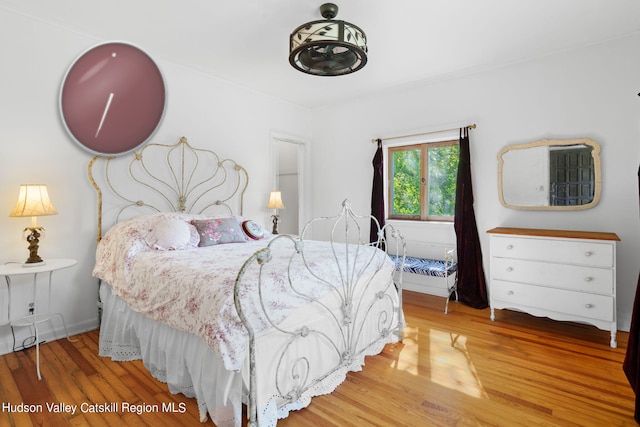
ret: {"hour": 6, "minute": 33}
